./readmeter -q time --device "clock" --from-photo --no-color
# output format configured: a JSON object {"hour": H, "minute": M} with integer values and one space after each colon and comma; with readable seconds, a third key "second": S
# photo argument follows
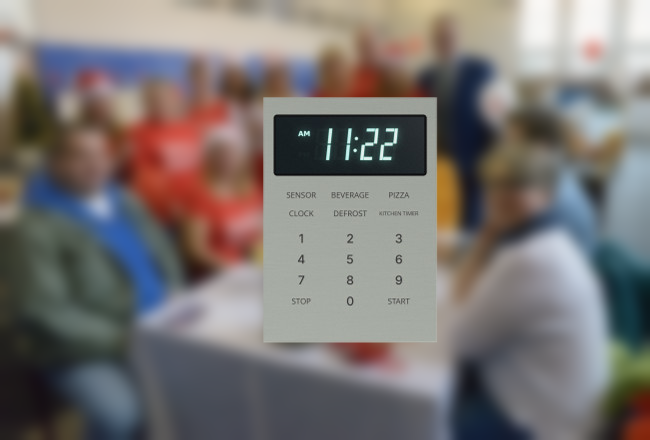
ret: {"hour": 11, "minute": 22}
